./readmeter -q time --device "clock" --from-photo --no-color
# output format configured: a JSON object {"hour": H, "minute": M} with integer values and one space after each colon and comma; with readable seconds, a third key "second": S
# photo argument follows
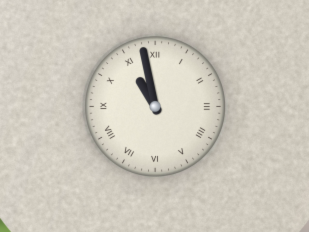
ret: {"hour": 10, "minute": 58}
